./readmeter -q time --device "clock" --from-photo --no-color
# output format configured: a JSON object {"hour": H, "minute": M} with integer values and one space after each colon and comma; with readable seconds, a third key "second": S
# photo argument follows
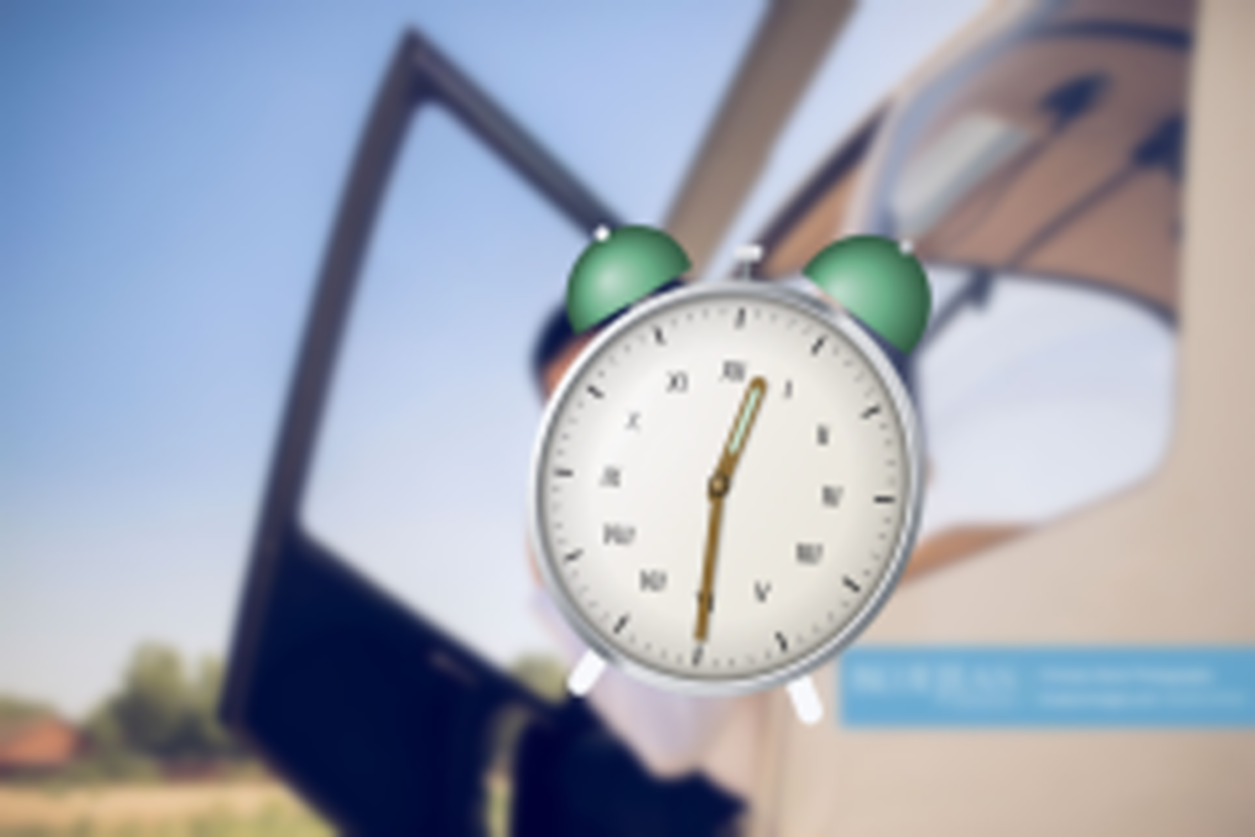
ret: {"hour": 12, "minute": 30}
